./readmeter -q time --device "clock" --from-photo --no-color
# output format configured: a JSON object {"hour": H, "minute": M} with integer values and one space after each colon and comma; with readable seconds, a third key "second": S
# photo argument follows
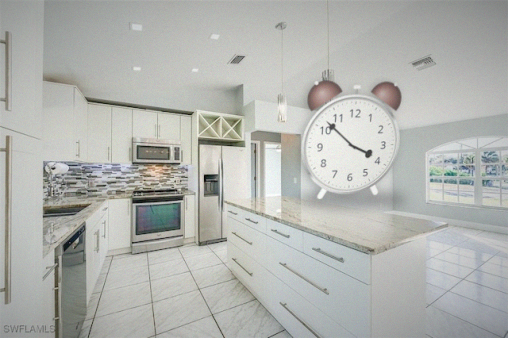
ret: {"hour": 3, "minute": 52}
